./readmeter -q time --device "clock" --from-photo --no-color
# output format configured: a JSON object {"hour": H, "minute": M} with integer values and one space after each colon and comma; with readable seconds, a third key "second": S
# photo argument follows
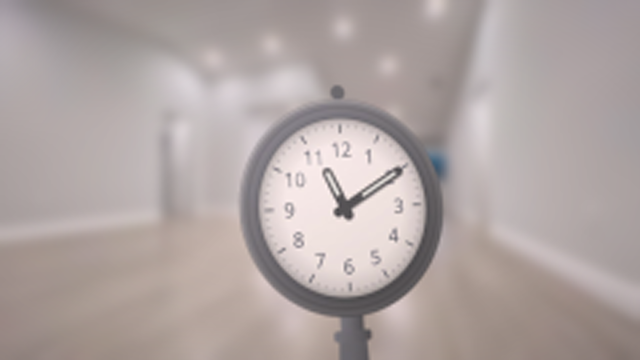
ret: {"hour": 11, "minute": 10}
